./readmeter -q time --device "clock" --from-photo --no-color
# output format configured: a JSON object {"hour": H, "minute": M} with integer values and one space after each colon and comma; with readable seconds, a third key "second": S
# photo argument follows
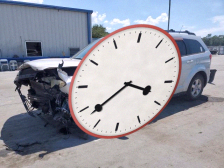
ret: {"hour": 3, "minute": 38}
